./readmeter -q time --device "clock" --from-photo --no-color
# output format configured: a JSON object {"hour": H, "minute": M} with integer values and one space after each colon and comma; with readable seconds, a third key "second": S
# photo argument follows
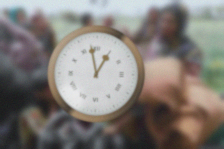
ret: {"hour": 12, "minute": 58}
